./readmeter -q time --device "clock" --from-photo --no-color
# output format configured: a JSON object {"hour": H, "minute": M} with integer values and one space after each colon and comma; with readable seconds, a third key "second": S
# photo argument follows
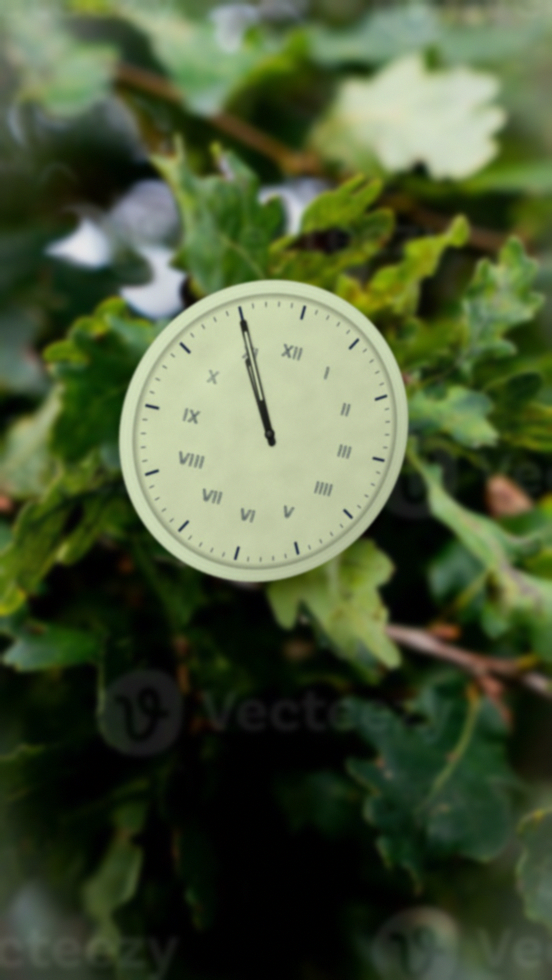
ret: {"hour": 10, "minute": 55}
